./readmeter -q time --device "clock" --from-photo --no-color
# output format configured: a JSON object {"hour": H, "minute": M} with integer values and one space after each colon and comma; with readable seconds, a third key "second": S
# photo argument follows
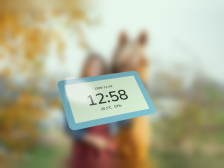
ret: {"hour": 12, "minute": 58}
